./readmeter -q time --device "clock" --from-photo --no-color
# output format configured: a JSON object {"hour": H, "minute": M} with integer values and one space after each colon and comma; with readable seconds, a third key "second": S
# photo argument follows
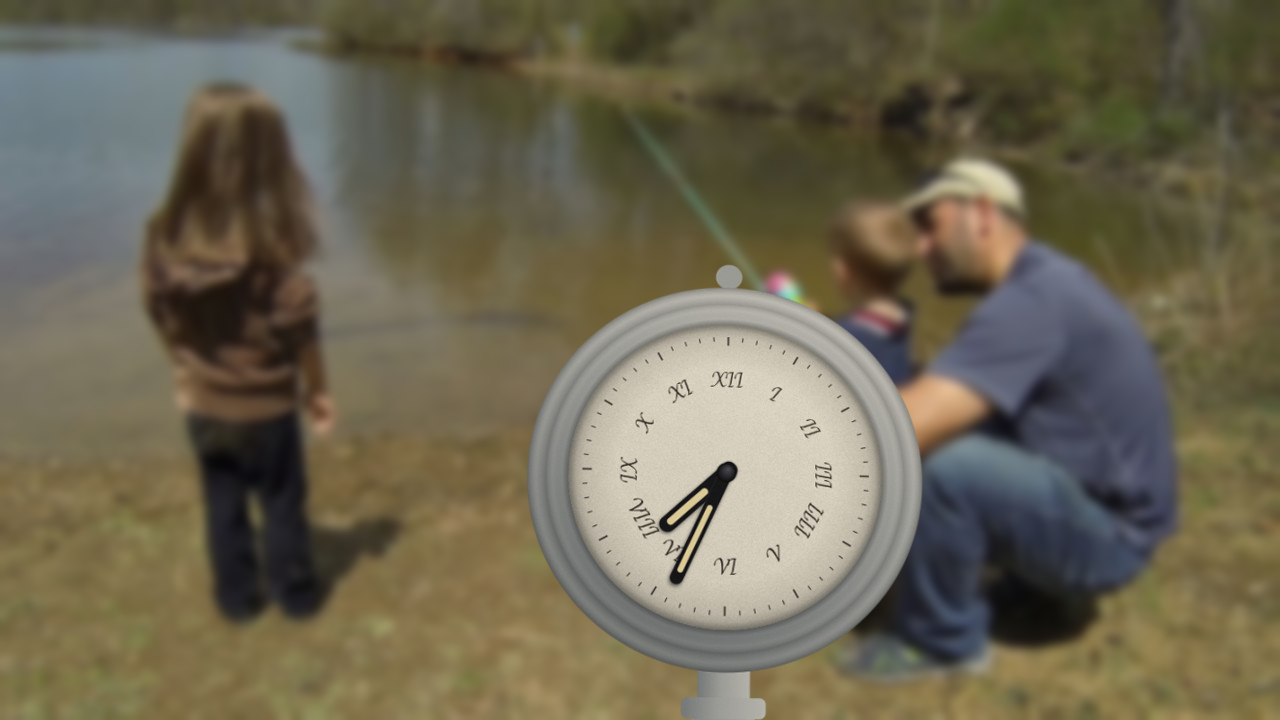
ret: {"hour": 7, "minute": 34}
